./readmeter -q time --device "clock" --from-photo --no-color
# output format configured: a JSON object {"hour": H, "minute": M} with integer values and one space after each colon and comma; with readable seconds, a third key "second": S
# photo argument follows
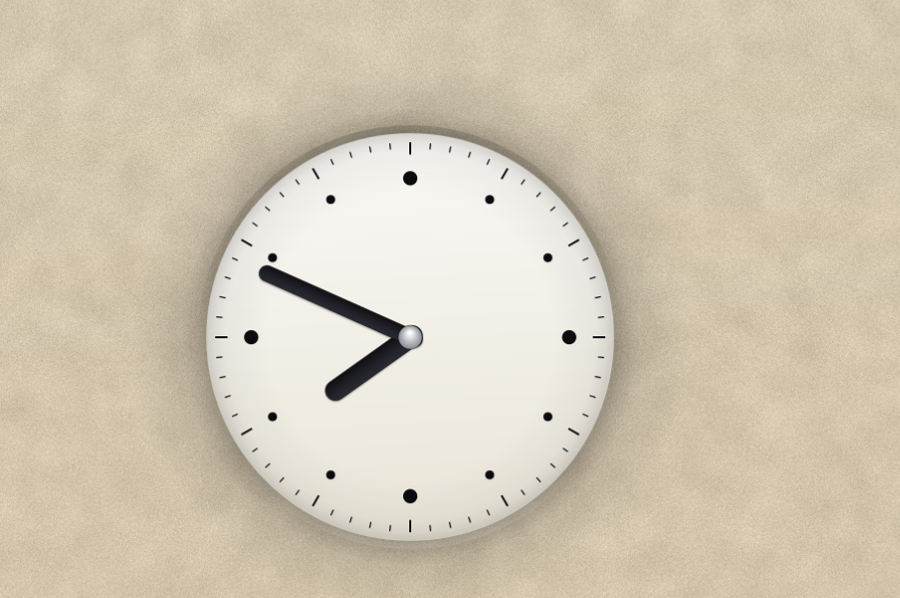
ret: {"hour": 7, "minute": 49}
